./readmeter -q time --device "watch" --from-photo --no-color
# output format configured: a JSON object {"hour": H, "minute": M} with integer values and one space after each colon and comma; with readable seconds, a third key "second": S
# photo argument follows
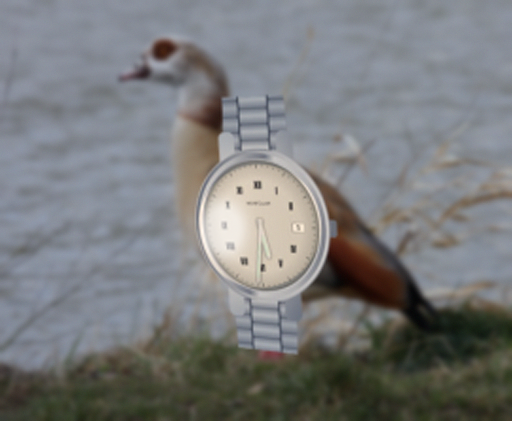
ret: {"hour": 5, "minute": 31}
